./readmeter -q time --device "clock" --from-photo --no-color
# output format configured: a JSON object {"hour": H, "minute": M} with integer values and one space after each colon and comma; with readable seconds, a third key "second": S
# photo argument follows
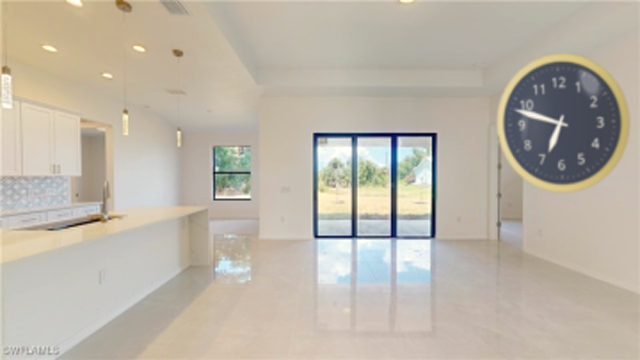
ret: {"hour": 6, "minute": 48}
